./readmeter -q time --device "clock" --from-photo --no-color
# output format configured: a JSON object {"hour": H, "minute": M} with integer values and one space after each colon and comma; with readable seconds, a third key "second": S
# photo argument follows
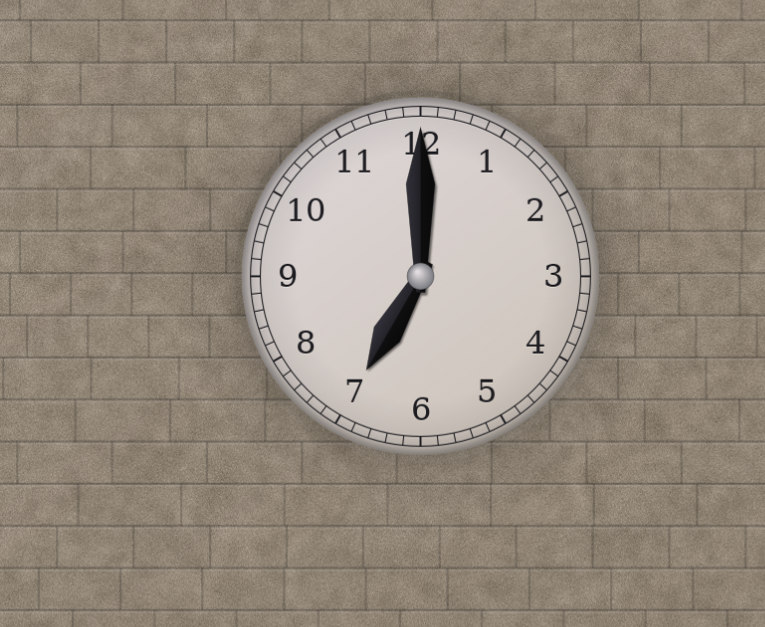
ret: {"hour": 7, "minute": 0}
